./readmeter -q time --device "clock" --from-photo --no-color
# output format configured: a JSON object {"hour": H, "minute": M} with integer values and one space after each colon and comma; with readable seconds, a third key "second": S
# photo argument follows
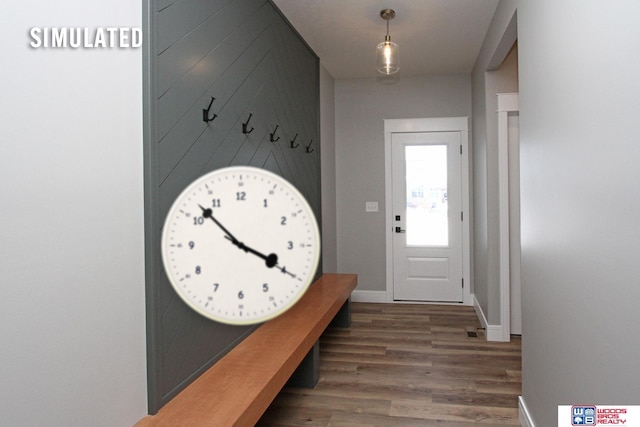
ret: {"hour": 3, "minute": 52, "second": 20}
